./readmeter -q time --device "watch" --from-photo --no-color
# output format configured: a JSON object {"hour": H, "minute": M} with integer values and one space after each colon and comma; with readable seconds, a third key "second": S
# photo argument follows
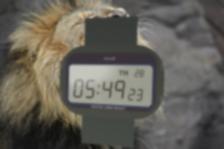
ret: {"hour": 5, "minute": 49, "second": 23}
